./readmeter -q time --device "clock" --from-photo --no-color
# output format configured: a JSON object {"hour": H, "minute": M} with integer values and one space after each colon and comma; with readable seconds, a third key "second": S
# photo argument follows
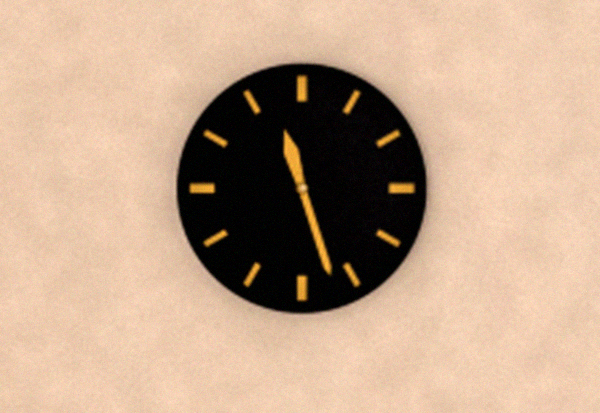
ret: {"hour": 11, "minute": 27}
